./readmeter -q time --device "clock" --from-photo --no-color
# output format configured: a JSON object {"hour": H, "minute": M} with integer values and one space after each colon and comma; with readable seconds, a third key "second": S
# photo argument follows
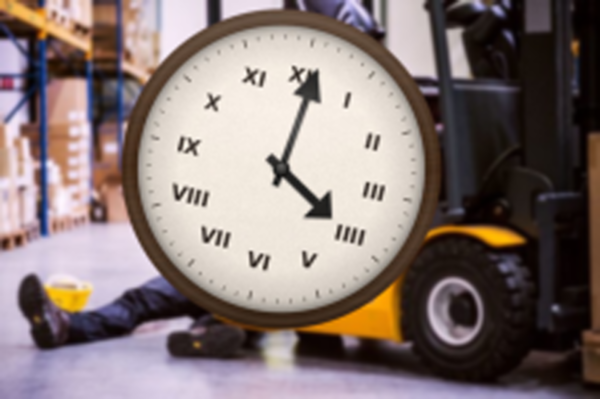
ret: {"hour": 4, "minute": 1}
